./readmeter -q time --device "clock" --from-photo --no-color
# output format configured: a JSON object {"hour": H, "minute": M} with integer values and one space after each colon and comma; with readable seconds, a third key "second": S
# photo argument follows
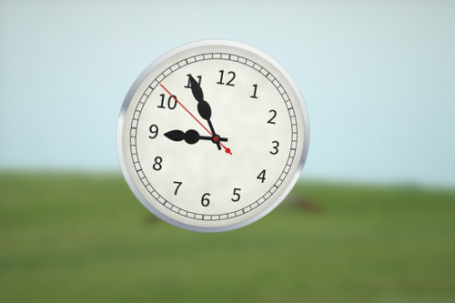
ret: {"hour": 8, "minute": 54, "second": 51}
